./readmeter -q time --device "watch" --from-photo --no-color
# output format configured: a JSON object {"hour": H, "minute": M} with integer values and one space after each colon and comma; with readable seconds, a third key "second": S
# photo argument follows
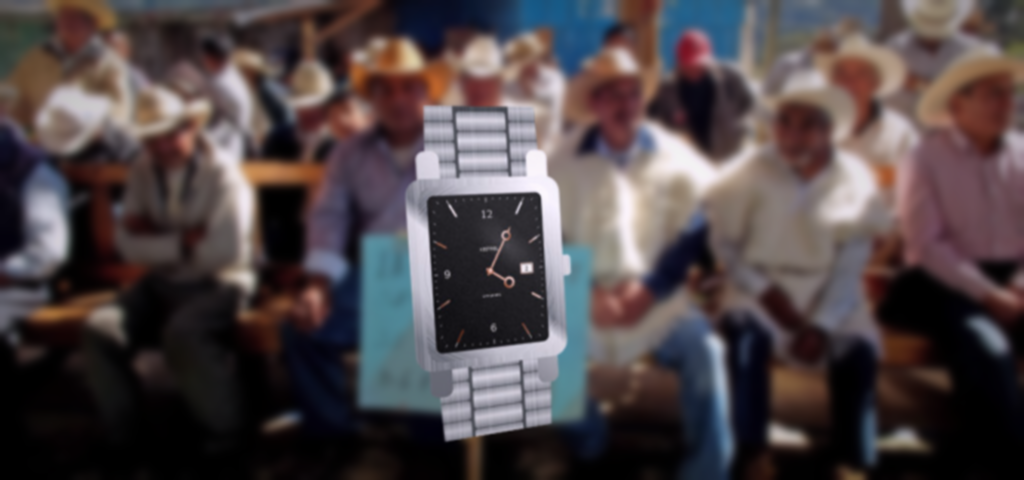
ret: {"hour": 4, "minute": 5}
